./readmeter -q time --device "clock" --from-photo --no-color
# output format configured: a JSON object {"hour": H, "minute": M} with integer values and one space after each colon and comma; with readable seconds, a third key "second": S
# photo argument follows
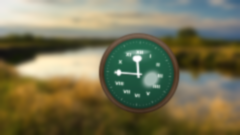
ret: {"hour": 11, "minute": 45}
